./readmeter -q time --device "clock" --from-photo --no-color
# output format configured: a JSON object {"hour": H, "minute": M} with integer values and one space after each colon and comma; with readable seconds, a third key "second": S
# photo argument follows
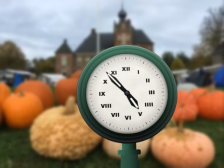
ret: {"hour": 4, "minute": 53}
